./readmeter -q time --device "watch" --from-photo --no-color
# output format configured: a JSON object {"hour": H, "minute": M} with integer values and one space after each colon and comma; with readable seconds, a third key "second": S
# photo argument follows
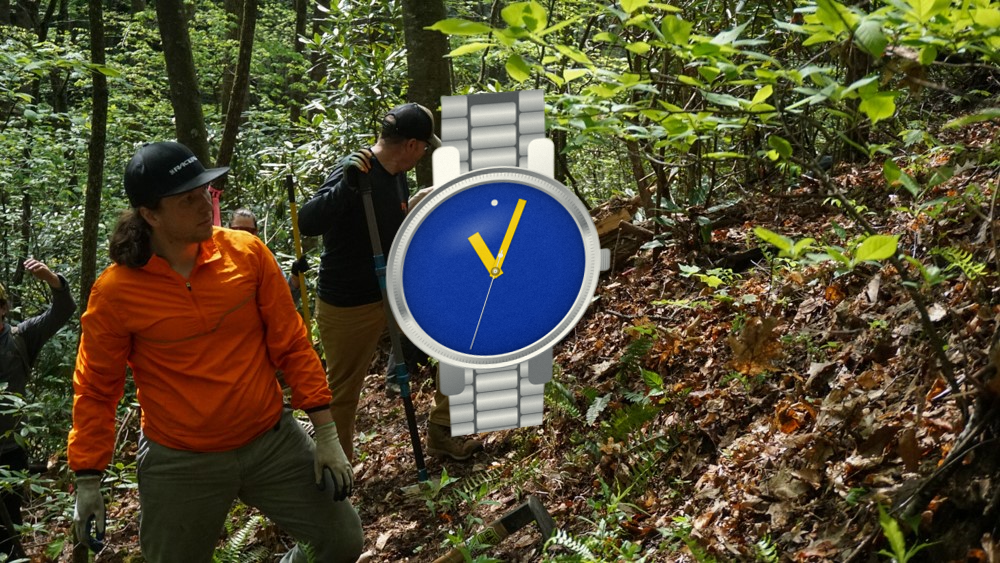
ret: {"hour": 11, "minute": 3, "second": 33}
